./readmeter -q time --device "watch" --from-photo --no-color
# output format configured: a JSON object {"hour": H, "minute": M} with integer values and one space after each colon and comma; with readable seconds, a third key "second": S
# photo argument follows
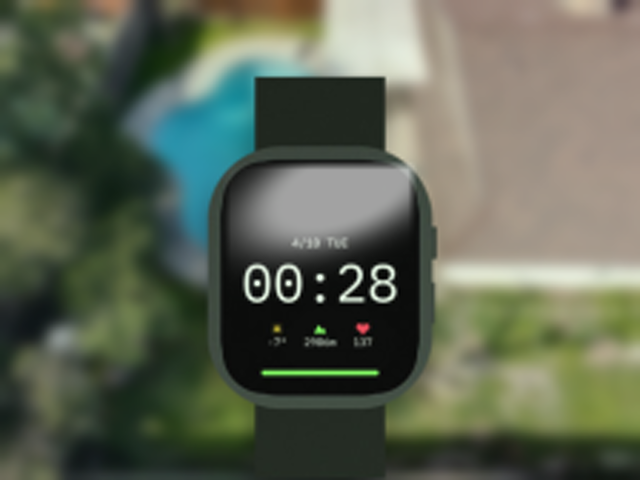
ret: {"hour": 0, "minute": 28}
